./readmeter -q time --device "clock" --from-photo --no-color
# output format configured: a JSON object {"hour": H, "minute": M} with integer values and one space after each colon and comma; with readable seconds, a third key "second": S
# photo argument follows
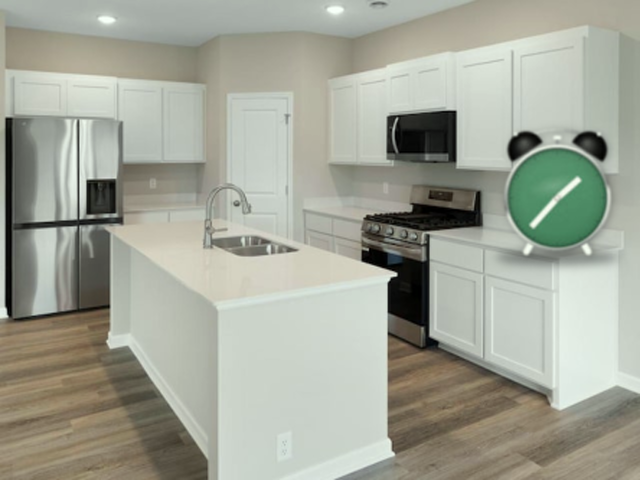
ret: {"hour": 1, "minute": 37}
